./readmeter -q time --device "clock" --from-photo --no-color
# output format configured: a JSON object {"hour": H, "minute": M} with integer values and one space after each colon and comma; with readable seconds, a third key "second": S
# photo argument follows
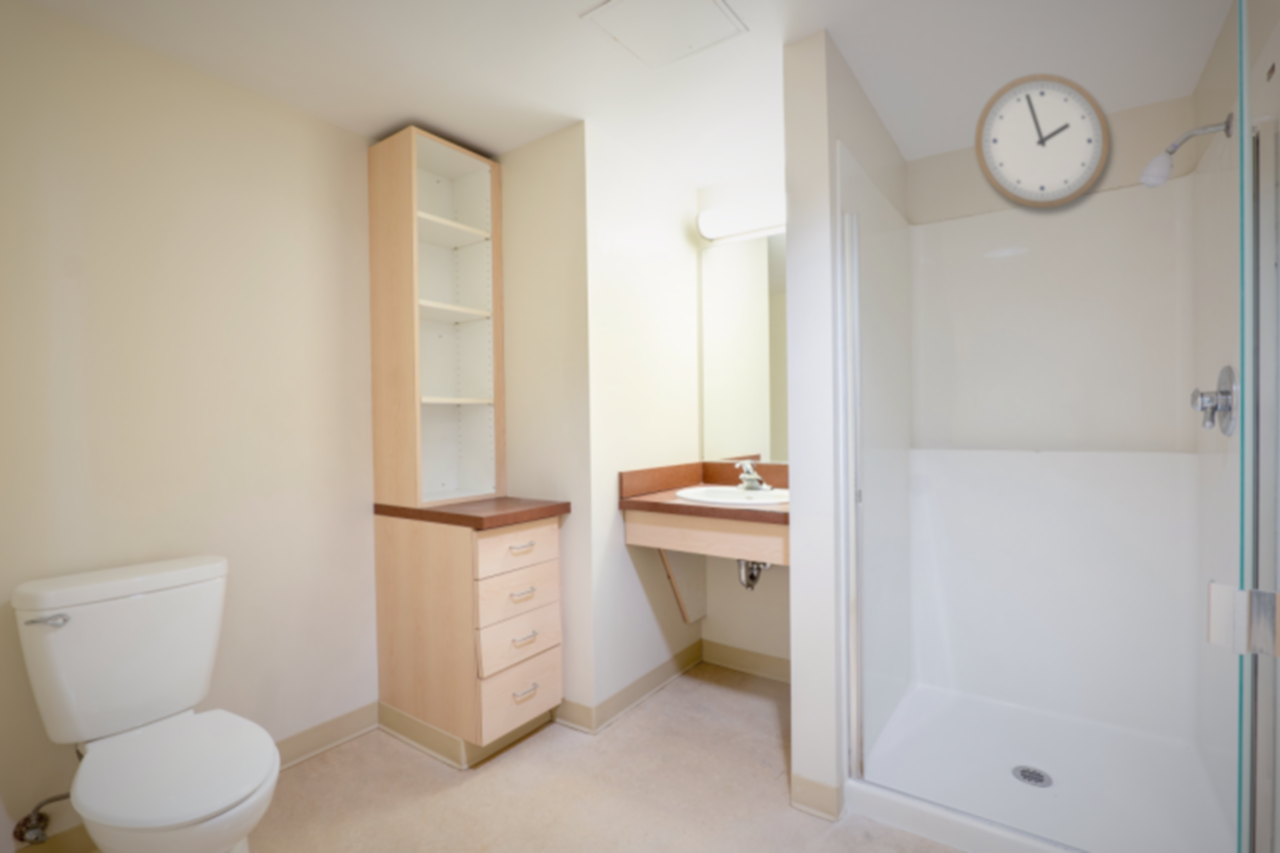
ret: {"hour": 1, "minute": 57}
